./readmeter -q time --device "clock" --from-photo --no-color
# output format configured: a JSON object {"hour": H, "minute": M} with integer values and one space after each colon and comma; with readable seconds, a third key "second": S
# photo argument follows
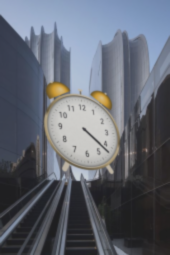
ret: {"hour": 4, "minute": 22}
